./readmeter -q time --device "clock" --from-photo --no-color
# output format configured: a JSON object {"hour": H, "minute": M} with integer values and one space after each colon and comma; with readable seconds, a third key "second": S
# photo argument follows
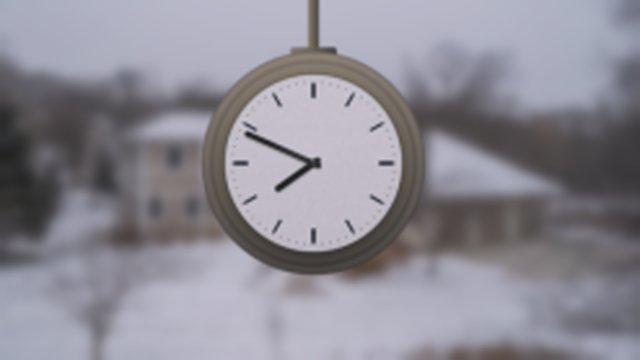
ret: {"hour": 7, "minute": 49}
